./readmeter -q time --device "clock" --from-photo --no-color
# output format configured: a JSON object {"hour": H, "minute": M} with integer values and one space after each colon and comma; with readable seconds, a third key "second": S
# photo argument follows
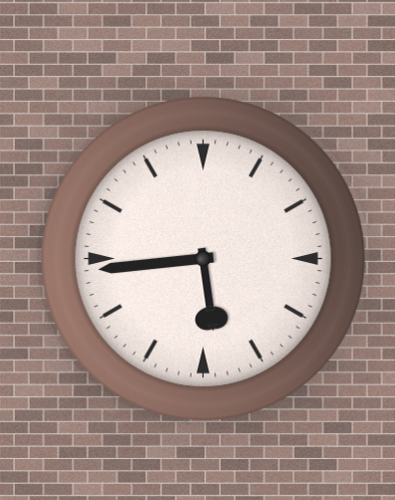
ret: {"hour": 5, "minute": 44}
